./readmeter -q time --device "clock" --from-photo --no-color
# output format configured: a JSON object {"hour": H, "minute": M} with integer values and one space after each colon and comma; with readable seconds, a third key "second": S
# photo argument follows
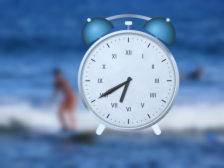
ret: {"hour": 6, "minute": 40}
